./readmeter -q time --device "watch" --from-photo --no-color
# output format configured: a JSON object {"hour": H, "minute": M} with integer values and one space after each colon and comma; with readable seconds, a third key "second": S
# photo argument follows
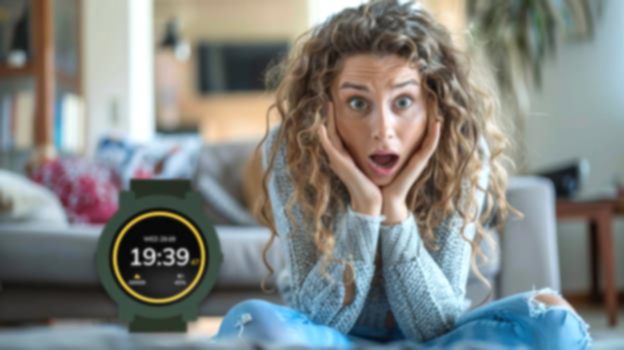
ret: {"hour": 19, "minute": 39}
